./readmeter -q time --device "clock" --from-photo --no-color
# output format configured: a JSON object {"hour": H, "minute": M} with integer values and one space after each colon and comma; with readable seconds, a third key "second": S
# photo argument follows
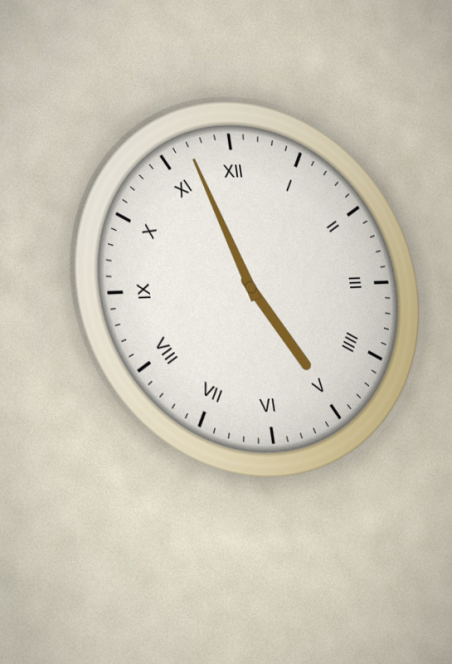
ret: {"hour": 4, "minute": 57}
